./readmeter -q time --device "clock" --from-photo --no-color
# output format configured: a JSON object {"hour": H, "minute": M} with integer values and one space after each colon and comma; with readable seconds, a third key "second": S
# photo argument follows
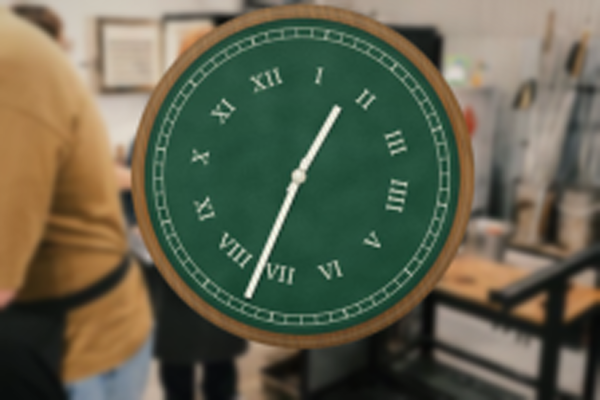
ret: {"hour": 1, "minute": 37}
